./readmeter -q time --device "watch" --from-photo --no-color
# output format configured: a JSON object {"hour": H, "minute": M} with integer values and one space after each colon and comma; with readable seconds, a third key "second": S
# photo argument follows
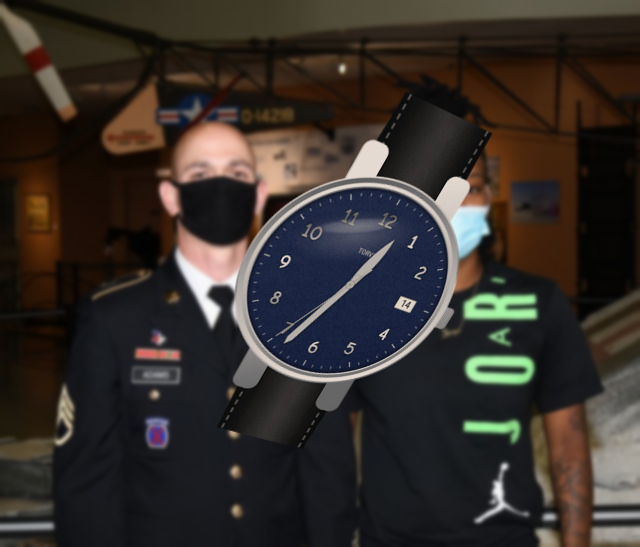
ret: {"hour": 12, "minute": 33, "second": 35}
